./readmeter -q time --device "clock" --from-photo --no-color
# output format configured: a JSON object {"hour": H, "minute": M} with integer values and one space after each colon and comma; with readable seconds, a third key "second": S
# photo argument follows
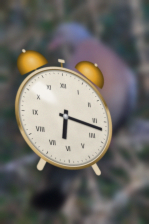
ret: {"hour": 6, "minute": 17}
